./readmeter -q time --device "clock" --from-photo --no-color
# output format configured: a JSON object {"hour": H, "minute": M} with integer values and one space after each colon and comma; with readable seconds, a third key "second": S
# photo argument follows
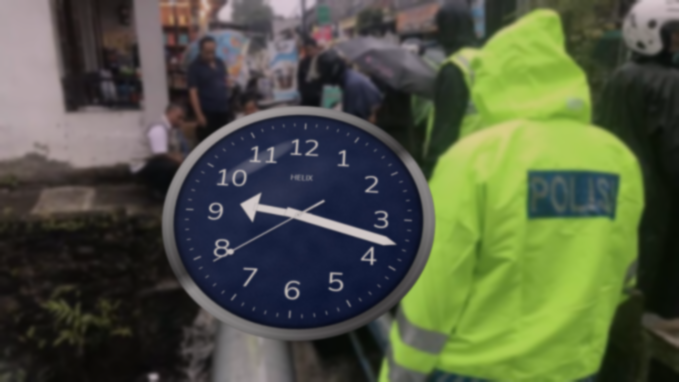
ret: {"hour": 9, "minute": 17, "second": 39}
